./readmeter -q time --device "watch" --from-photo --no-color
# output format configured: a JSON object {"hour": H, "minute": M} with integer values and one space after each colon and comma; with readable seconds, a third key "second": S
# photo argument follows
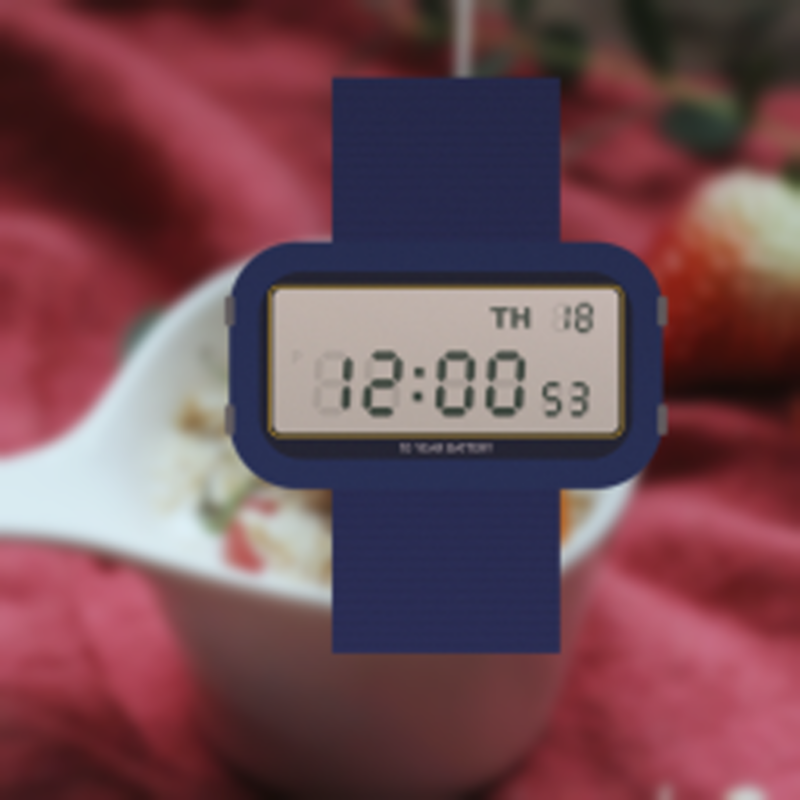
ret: {"hour": 12, "minute": 0, "second": 53}
